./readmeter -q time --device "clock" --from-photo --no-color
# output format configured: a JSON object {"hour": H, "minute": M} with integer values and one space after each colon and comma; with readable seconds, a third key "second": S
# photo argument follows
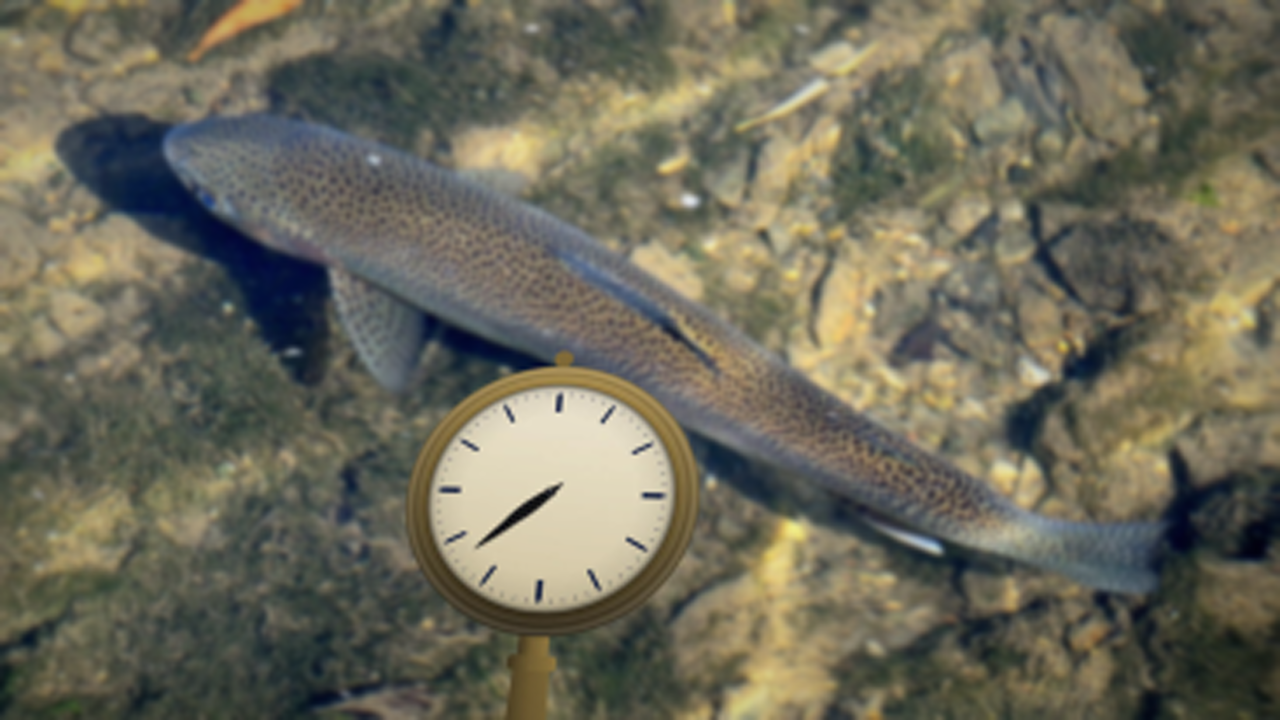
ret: {"hour": 7, "minute": 38}
